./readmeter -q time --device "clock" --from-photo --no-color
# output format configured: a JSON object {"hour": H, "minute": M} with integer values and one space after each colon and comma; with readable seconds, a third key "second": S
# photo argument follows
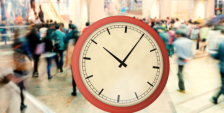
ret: {"hour": 10, "minute": 5}
